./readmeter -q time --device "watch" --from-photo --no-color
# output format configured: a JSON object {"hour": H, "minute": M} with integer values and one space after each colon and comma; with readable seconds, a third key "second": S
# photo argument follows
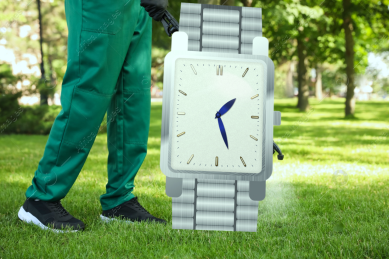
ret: {"hour": 1, "minute": 27}
